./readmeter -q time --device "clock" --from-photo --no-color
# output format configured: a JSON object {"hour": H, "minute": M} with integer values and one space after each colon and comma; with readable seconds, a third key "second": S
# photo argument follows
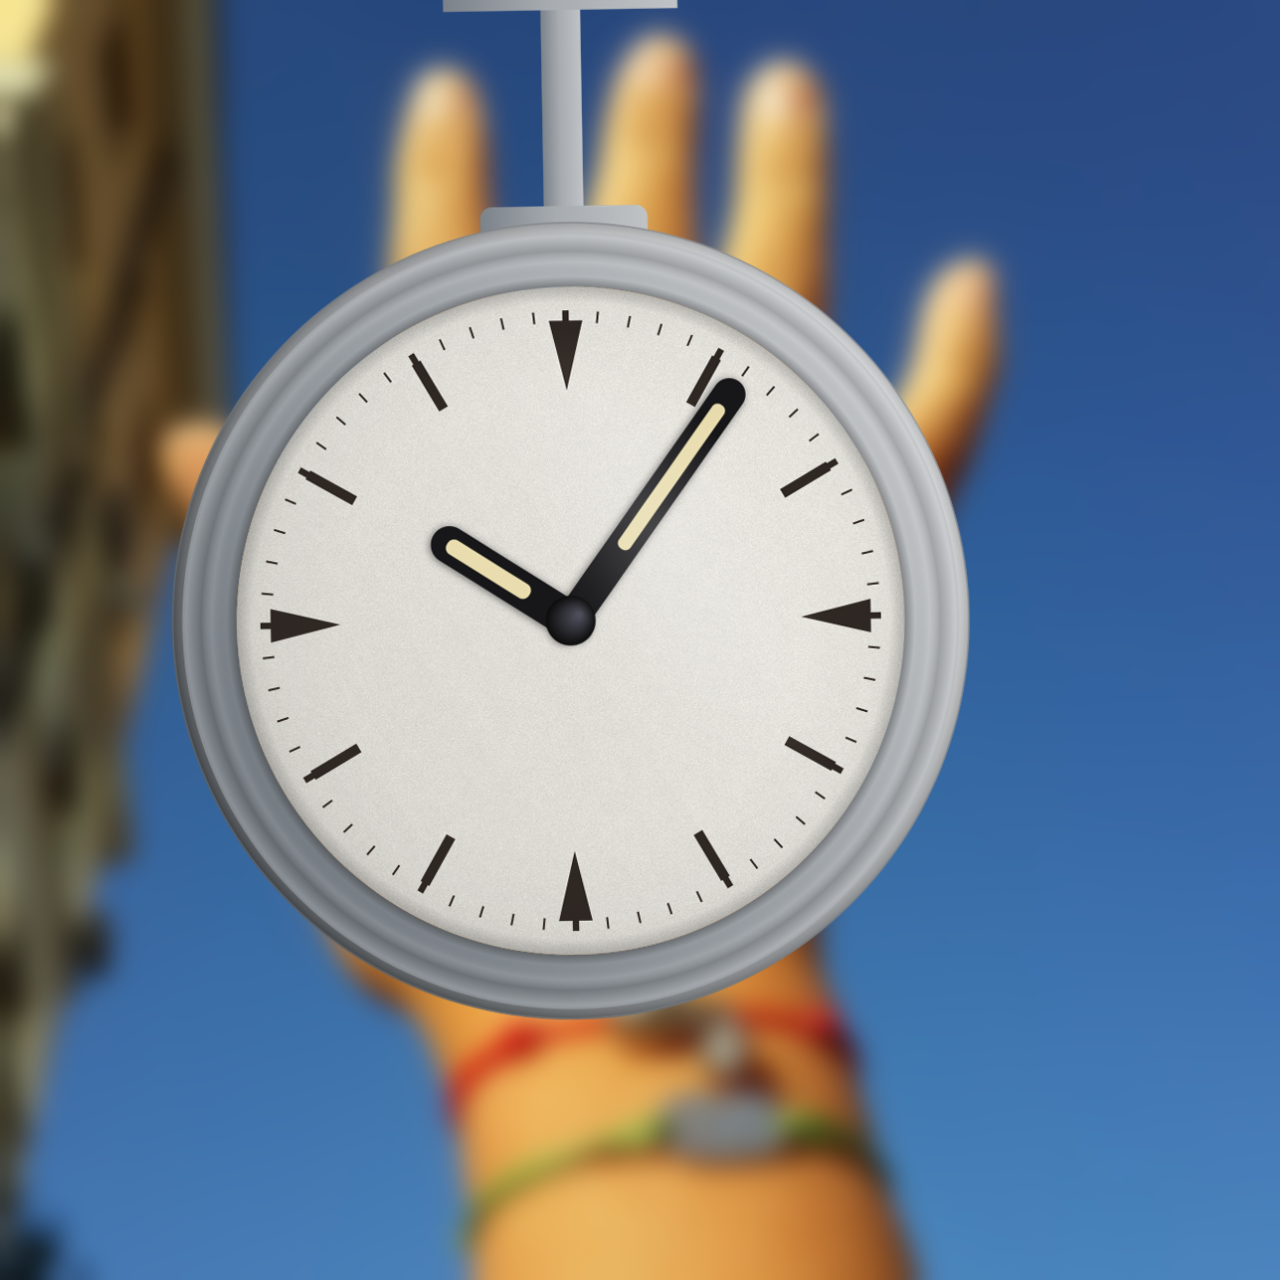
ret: {"hour": 10, "minute": 6}
